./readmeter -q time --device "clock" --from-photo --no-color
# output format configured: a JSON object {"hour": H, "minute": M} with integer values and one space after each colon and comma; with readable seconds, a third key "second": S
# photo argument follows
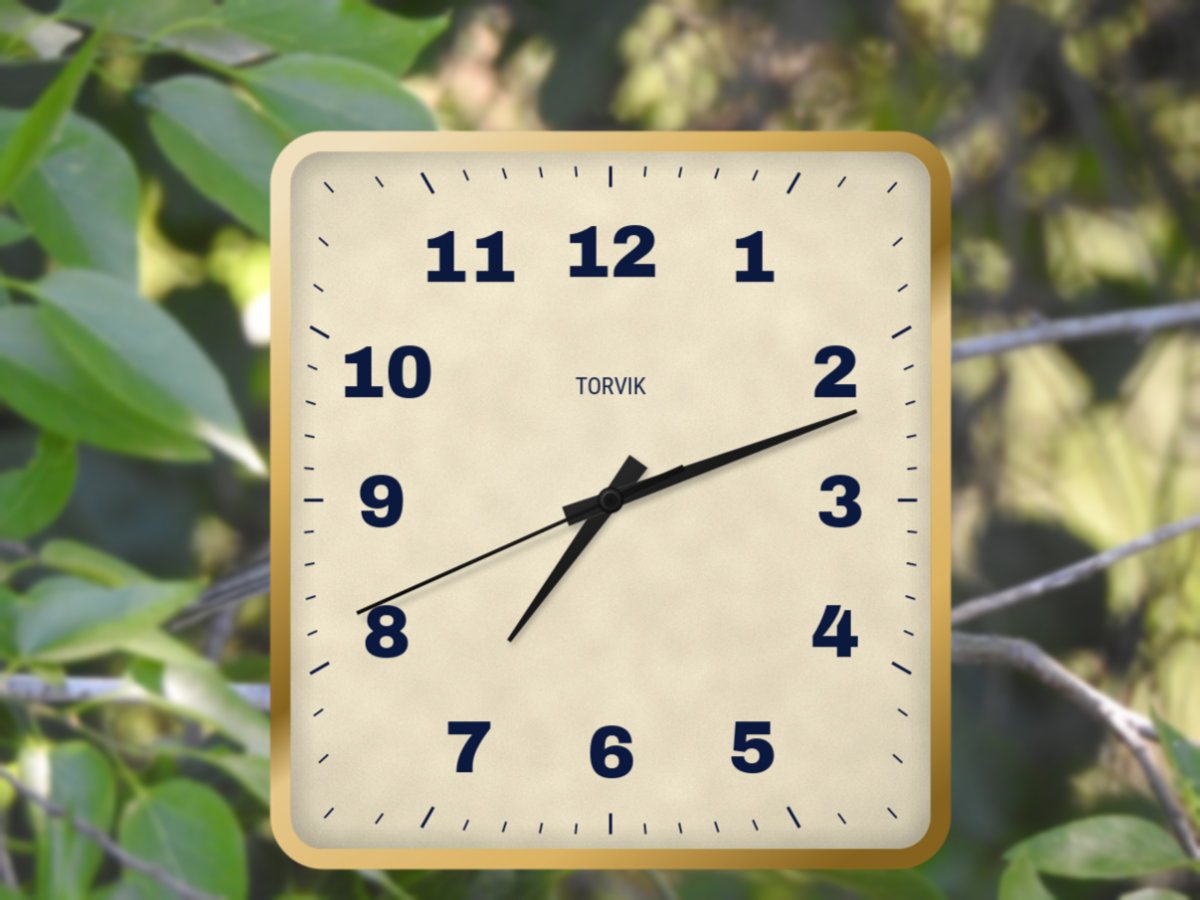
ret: {"hour": 7, "minute": 11, "second": 41}
